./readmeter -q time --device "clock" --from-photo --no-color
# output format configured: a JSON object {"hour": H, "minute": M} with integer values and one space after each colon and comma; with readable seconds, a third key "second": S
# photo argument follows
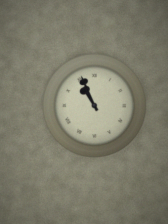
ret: {"hour": 10, "minute": 56}
